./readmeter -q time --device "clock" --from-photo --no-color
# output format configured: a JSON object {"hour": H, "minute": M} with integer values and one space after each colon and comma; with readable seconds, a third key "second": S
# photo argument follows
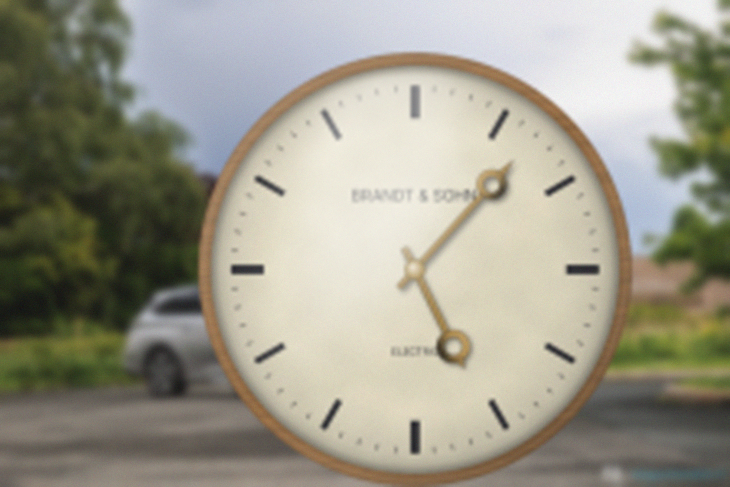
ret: {"hour": 5, "minute": 7}
